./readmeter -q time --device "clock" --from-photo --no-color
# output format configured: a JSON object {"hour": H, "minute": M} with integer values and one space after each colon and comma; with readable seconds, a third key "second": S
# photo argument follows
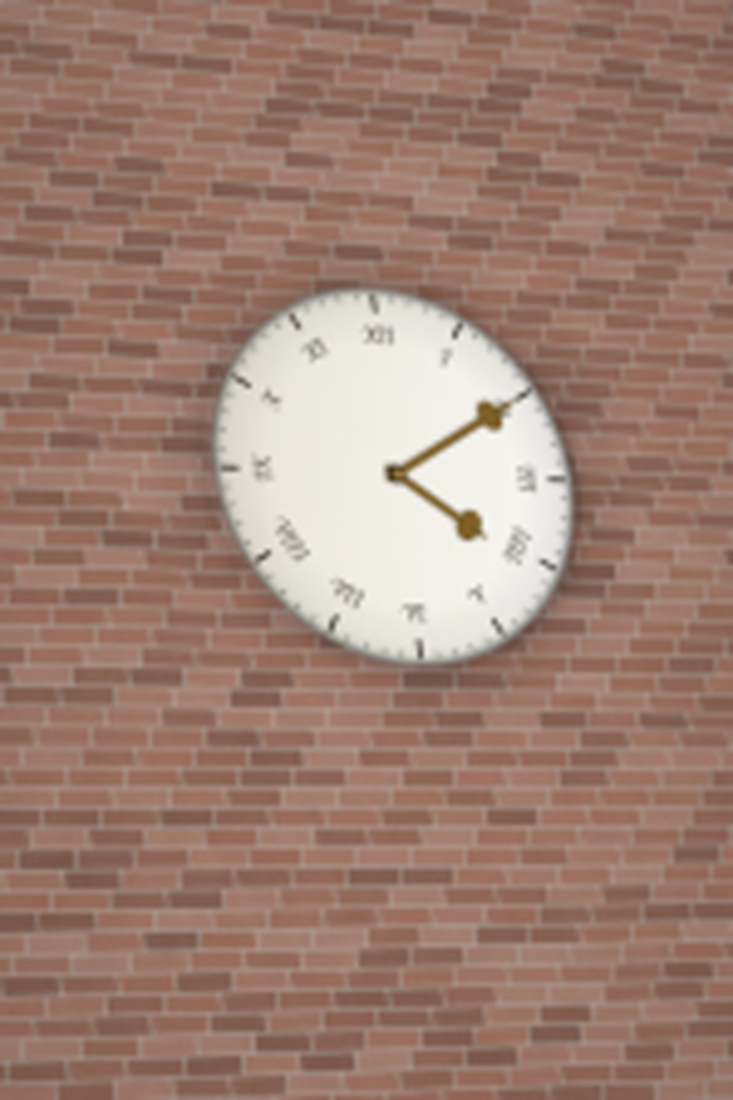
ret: {"hour": 4, "minute": 10}
